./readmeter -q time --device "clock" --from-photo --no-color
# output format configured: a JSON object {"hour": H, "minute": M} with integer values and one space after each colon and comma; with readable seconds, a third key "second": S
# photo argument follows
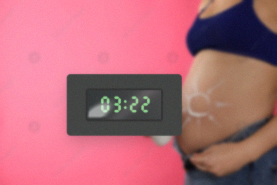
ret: {"hour": 3, "minute": 22}
